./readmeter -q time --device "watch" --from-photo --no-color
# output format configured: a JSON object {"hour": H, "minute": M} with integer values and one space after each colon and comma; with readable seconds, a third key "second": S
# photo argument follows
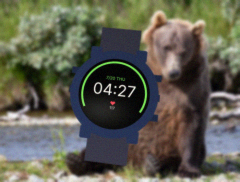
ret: {"hour": 4, "minute": 27}
